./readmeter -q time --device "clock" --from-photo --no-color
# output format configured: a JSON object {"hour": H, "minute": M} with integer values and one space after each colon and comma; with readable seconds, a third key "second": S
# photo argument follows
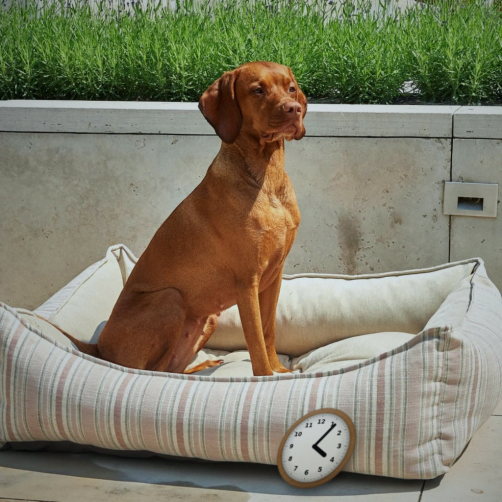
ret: {"hour": 4, "minute": 6}
